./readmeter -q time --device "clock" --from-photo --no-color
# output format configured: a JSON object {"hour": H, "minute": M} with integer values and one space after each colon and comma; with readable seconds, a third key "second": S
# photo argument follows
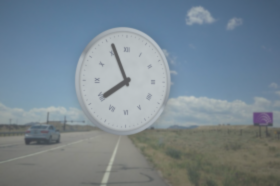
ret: {"hour": 7, "minute": 56}
